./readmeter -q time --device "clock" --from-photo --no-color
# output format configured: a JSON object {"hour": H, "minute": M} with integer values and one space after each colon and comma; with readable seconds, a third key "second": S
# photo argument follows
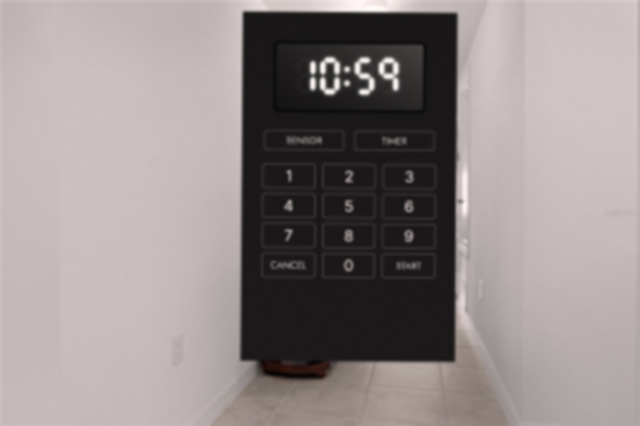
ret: {"hour": 10, "minute": 59}
